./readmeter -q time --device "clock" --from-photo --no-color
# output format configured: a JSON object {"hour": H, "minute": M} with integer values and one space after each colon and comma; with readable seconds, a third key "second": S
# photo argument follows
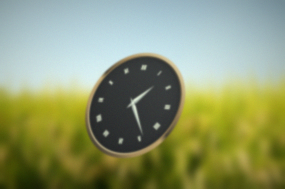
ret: {"hour": 1, "minute": 24}
